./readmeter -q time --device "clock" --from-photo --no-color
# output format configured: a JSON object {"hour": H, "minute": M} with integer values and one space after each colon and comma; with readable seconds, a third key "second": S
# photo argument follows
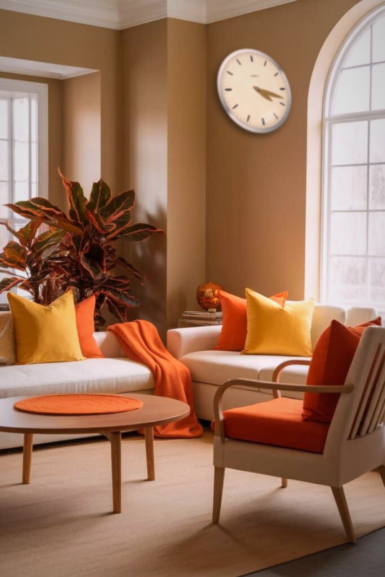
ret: {"hour": 4, "minute": 18}
